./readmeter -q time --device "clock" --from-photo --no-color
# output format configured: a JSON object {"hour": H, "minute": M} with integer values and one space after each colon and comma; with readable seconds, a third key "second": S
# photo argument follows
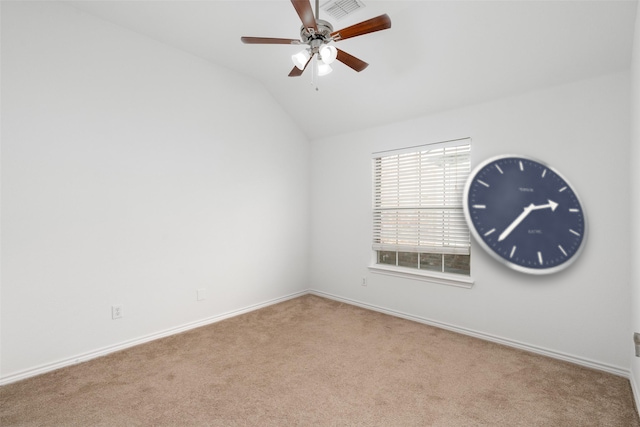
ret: {"hour": 2, "minute": 38}
